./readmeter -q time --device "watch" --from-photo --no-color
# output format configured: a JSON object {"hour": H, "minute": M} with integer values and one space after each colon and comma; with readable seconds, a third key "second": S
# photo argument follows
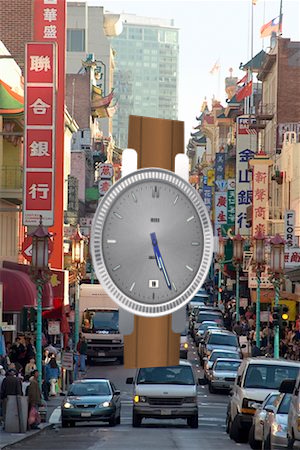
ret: {"hour": 5, "minute": 26}
